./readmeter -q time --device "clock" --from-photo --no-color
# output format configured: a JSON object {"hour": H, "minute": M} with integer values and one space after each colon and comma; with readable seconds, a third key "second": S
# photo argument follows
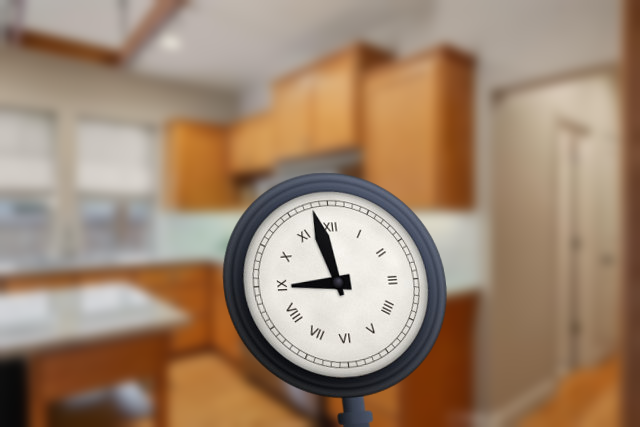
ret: {"hour": 8, "minute": 58}
